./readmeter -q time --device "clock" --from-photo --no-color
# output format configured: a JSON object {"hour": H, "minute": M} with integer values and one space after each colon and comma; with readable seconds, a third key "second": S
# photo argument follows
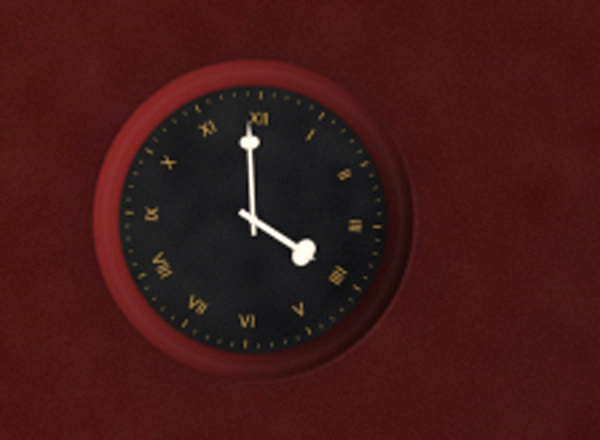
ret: {"hour": 3, "minute": 59}
